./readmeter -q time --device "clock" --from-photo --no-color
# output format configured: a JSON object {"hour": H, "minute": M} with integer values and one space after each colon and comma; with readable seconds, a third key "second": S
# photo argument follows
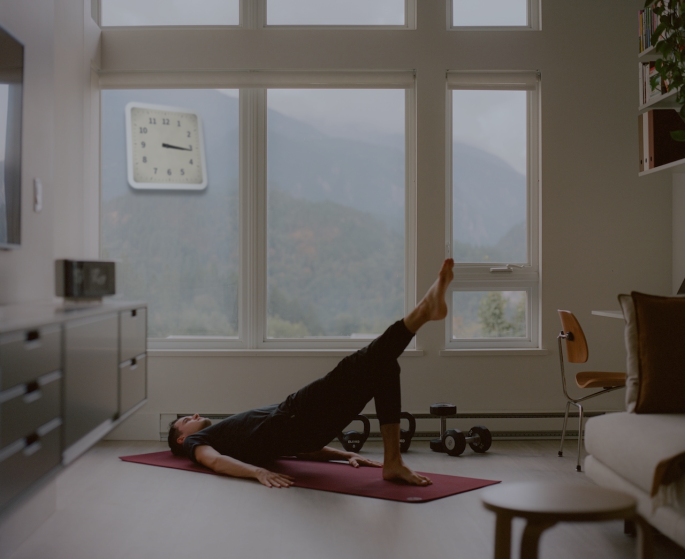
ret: {"hour": 3, "minute": 16}
